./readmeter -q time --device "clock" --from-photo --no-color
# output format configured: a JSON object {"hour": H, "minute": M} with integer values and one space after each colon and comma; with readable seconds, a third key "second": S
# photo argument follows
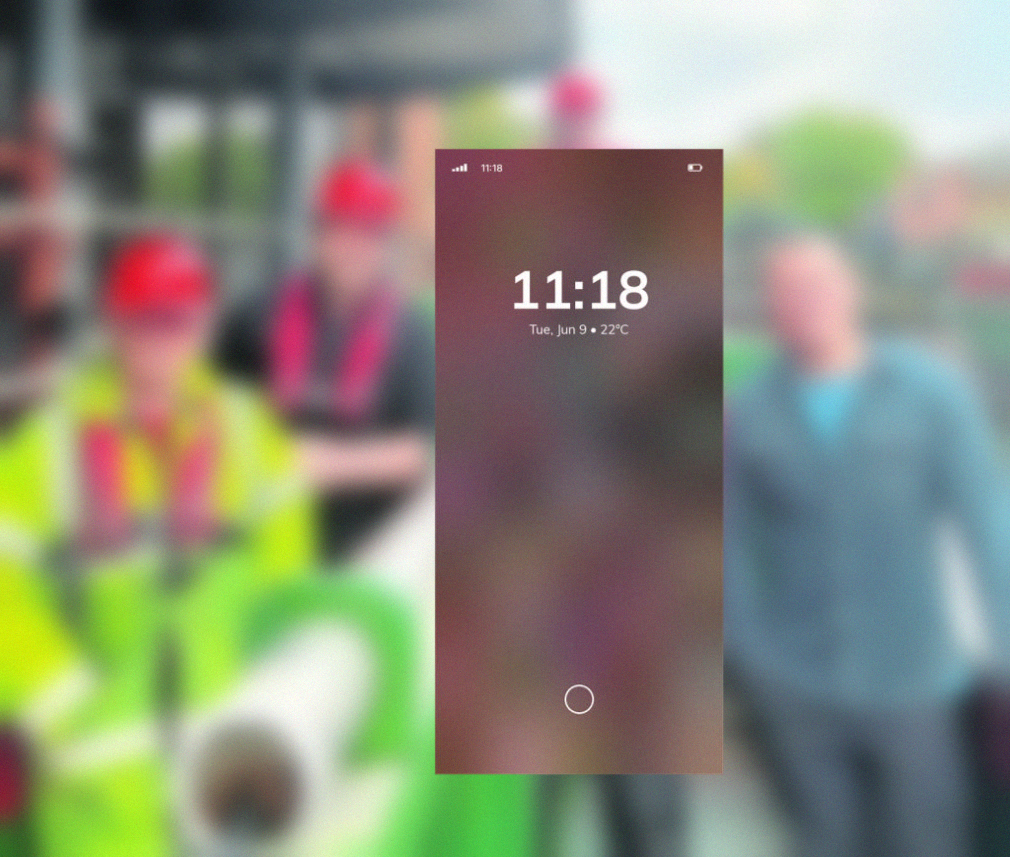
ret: {"hour": 11, "minute": 18}
